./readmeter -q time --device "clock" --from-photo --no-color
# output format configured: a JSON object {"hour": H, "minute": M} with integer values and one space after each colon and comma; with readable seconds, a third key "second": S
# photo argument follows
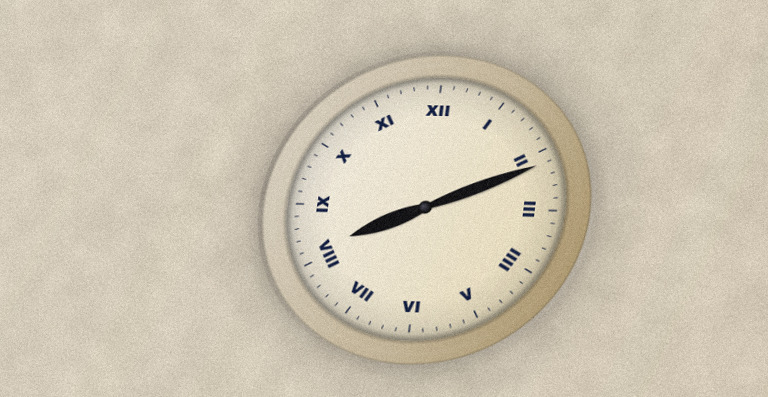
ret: {"hour": 8, "minute": 11}
